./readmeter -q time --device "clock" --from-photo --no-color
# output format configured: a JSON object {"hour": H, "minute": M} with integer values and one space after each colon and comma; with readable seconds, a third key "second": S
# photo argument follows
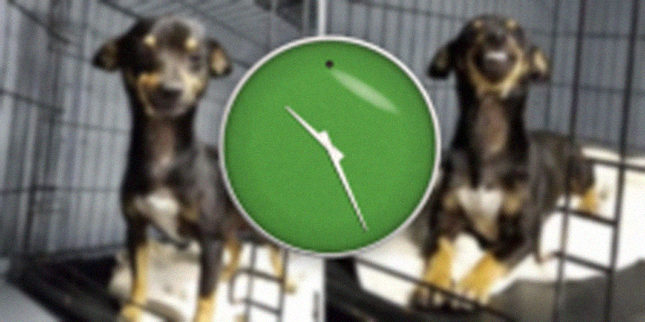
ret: {"hour": 10, "minute": 26}
